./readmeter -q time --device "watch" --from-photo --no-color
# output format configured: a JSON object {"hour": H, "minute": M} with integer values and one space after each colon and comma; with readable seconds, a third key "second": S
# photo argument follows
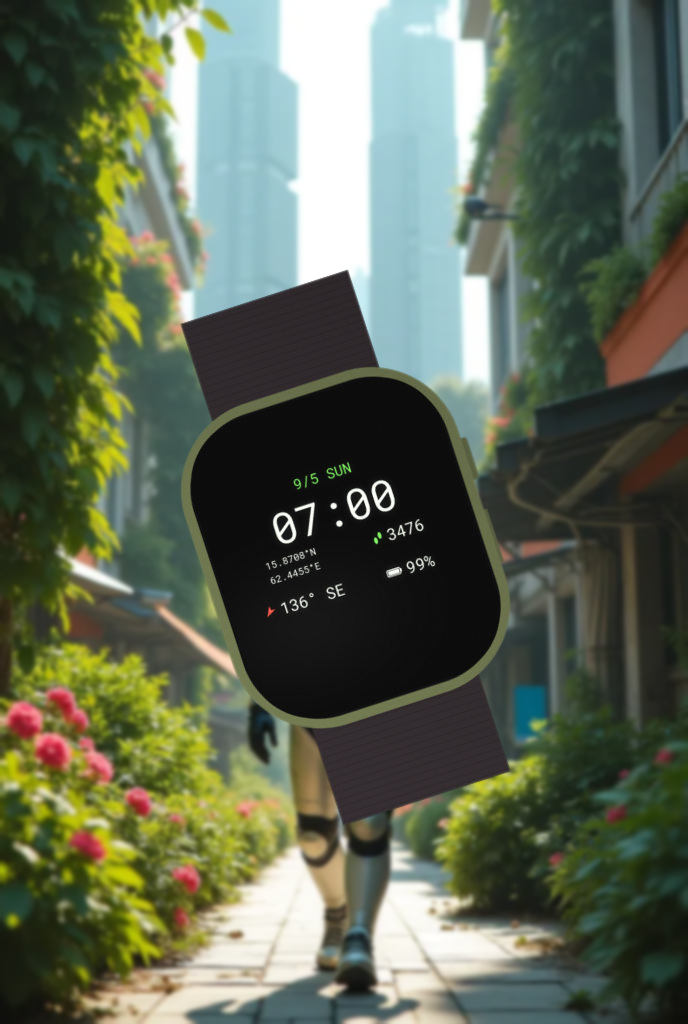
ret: {"hour": 7, "minute": 0}
